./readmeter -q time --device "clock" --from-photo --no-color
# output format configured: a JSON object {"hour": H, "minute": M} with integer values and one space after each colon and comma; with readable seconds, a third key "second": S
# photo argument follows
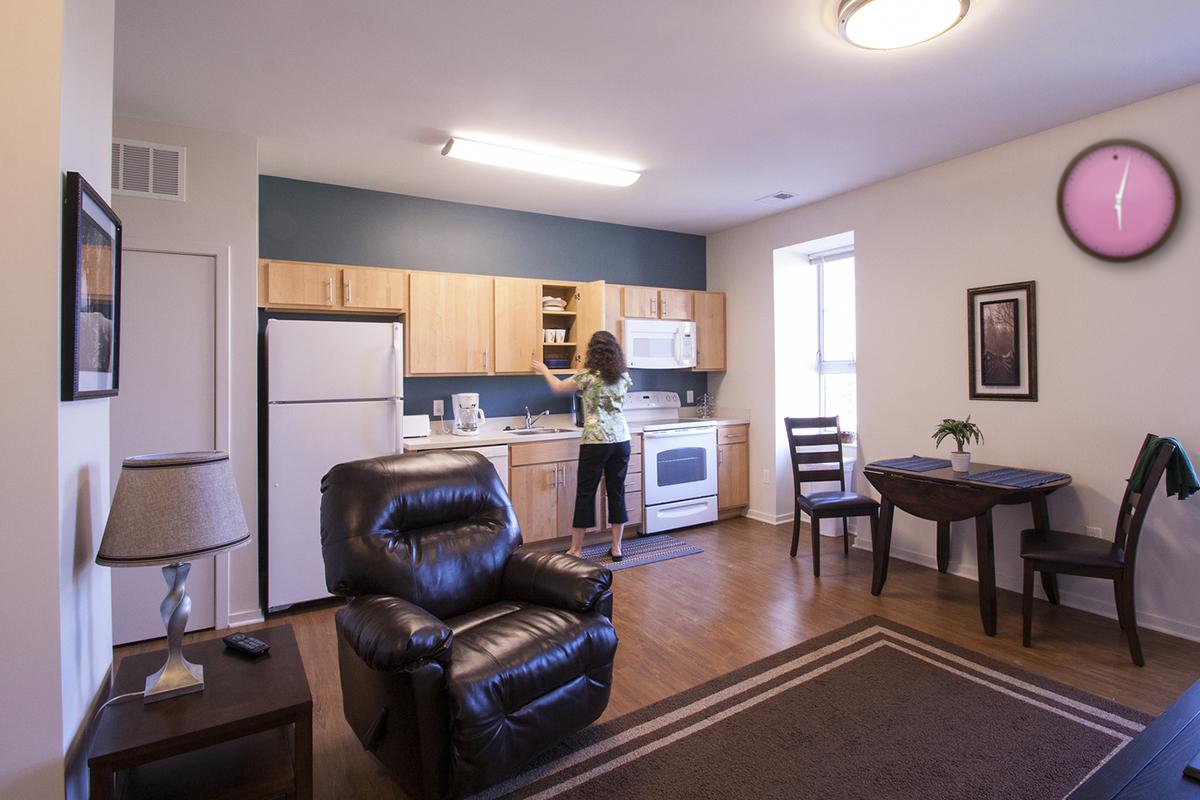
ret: {"hour": 6, "minute": 3}
